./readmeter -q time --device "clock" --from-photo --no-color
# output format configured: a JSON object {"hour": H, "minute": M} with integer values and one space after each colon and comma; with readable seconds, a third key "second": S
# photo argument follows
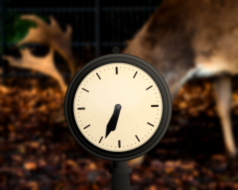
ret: {"hour": 6, "minute": 34}
